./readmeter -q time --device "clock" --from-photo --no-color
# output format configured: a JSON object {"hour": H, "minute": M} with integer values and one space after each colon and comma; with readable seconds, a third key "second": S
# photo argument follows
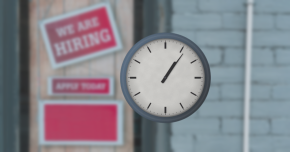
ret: {"hour": 1, "minute": 6}
